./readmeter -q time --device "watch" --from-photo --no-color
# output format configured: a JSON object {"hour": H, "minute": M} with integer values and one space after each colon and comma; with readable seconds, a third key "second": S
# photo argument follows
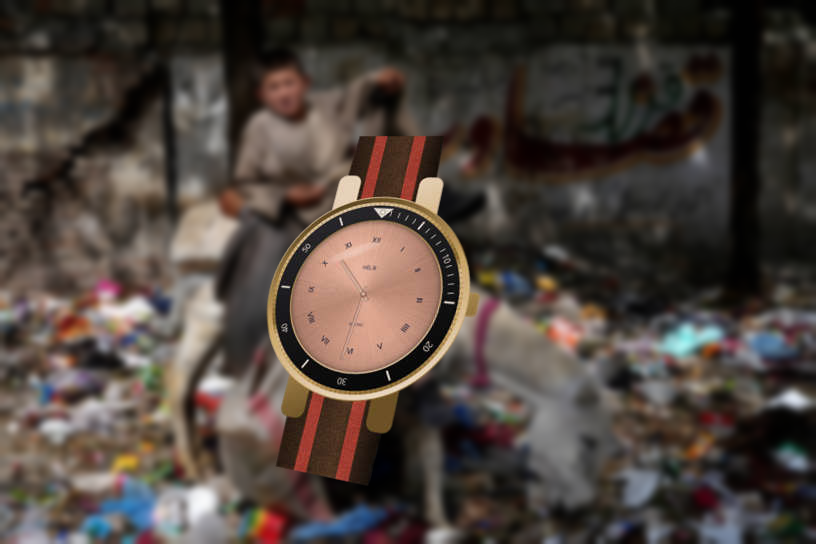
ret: {"hour": 10, "minute": 31}
